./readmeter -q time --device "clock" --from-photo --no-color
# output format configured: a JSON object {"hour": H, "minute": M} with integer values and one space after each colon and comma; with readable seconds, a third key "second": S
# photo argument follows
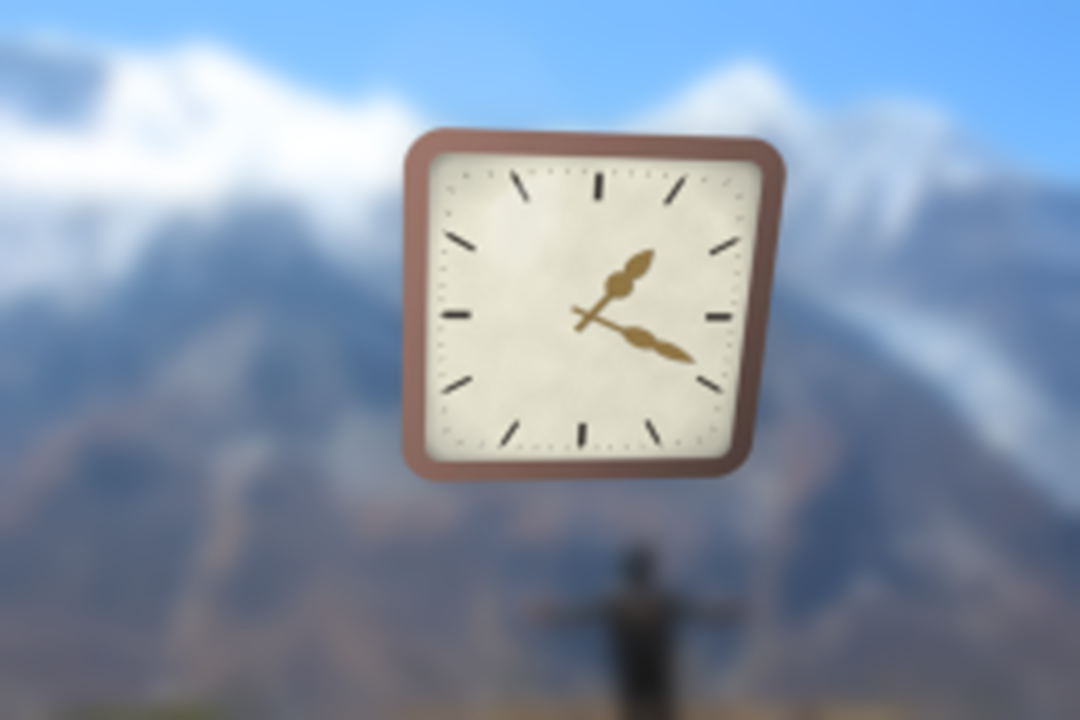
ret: {"hour": 1, "minute": 19}
